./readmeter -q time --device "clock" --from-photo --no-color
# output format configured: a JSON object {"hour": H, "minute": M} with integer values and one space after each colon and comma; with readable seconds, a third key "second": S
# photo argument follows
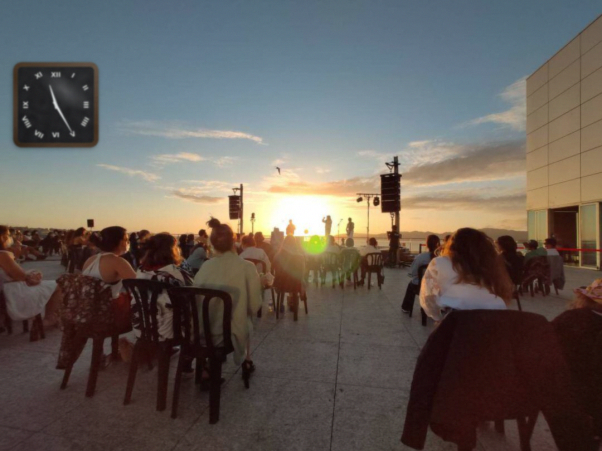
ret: {"hour": 11, "minute": 25}
